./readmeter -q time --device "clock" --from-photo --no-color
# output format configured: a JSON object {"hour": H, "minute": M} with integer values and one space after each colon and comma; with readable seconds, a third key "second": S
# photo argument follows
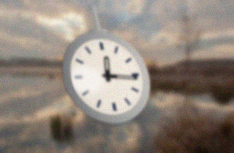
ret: {"hour": 12, "minute": 16}
